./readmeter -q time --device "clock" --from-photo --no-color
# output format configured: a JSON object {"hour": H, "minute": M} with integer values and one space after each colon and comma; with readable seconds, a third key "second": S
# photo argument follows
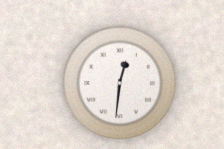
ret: {"hour": 12, "minute": 31}
